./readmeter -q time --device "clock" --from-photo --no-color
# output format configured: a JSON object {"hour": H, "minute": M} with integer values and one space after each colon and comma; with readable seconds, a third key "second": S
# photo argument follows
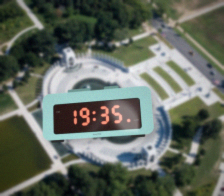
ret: {"hour": 19, "minute": 35}
